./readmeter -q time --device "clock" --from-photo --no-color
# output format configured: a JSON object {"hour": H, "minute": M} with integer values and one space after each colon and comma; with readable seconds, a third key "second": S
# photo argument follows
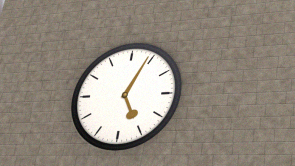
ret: {"hour": 5, "minute": 4}
